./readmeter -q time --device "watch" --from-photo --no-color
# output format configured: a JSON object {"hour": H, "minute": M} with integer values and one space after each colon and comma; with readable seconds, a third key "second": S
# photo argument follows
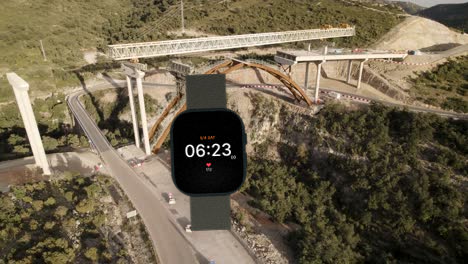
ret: {"hour": 6, "minute": 23}
